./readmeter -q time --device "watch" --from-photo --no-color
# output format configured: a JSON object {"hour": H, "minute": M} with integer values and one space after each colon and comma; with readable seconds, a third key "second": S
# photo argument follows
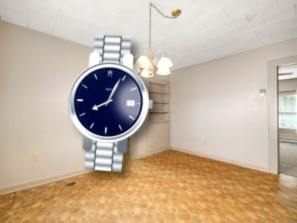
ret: {"hour": 8, "minute": 4}
